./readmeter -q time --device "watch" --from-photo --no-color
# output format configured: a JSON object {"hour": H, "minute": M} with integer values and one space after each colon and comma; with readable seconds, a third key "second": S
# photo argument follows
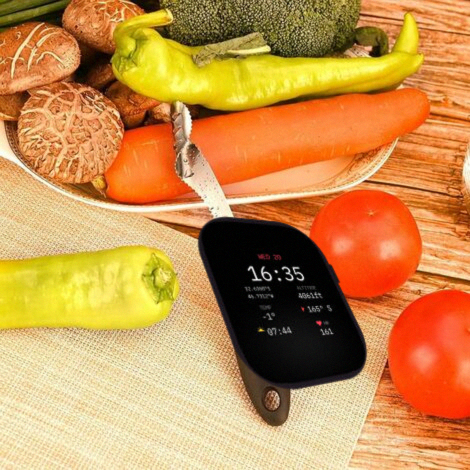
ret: {"hour": 16, "minute": 35}
